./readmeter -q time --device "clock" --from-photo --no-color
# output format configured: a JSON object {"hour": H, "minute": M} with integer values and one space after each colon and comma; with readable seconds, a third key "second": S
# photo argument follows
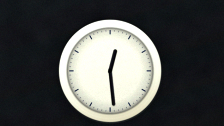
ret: {"hour": 12, "minute": 29}
